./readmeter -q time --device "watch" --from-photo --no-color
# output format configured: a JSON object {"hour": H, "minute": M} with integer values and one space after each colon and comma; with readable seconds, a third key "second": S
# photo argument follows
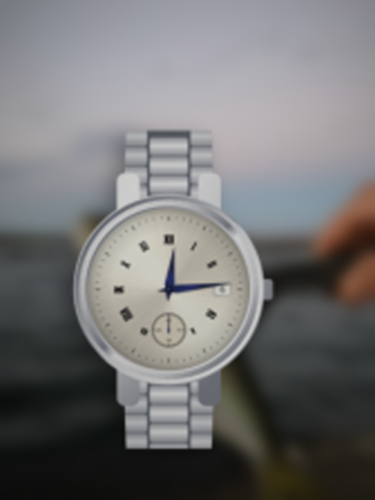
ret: {"hour": 12, "minute": 14}
